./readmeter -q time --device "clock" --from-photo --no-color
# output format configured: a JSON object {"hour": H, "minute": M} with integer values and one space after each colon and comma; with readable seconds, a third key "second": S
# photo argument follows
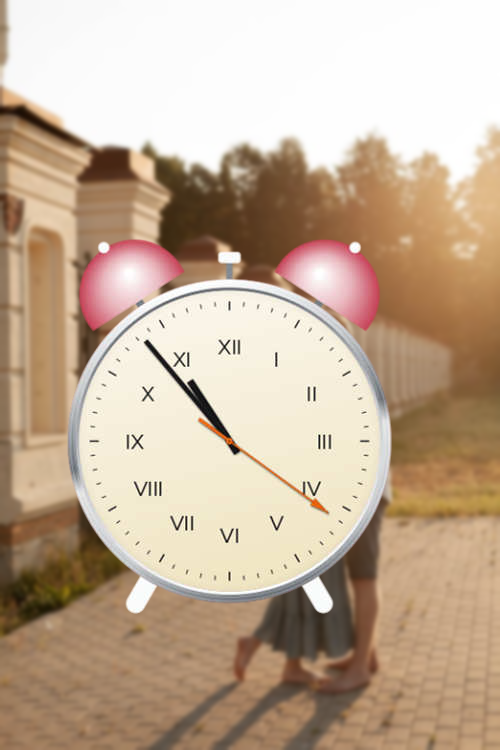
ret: {"hour": 10, "minute": 53, "second": 21}
